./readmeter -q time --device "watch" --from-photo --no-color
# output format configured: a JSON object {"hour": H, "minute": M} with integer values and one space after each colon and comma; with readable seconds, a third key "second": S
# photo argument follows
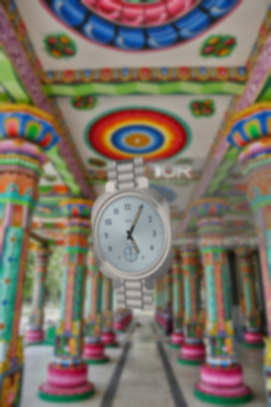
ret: {"hour": 5, "minute": 5}
